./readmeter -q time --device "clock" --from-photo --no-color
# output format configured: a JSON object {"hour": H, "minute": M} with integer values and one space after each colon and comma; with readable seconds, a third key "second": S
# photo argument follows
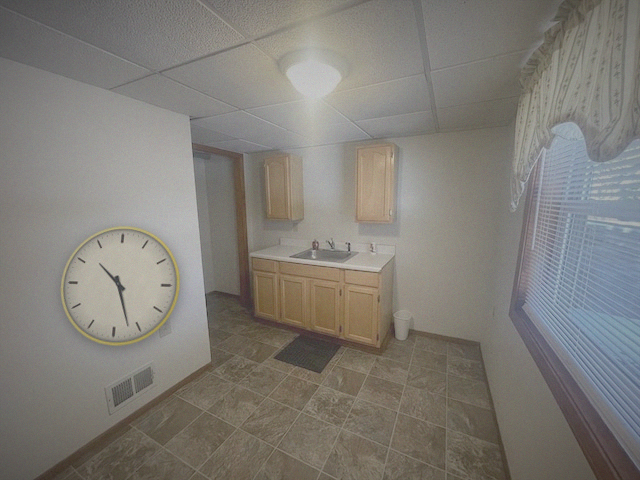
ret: {"hour": 10, "minute": 27}
